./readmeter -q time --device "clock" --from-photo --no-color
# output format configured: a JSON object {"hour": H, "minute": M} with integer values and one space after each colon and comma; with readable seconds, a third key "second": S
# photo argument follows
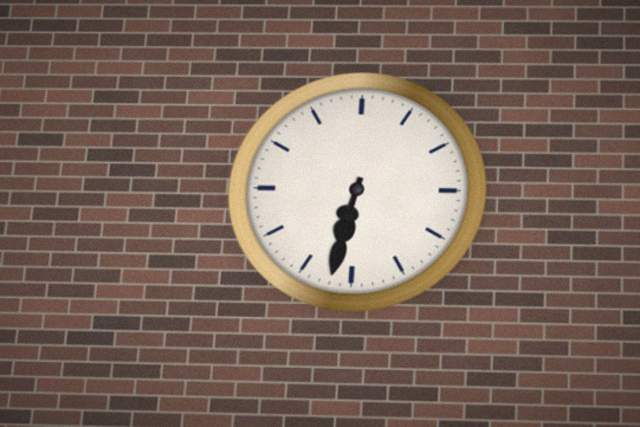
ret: {"hour": 6, "minute": 32}
